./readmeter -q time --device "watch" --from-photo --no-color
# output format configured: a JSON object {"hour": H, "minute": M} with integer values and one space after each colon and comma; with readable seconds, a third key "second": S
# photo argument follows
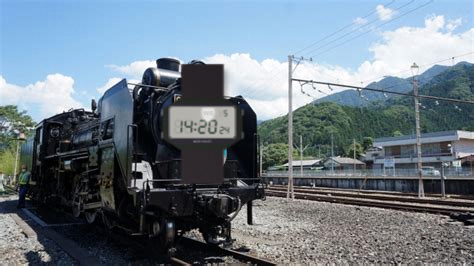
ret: {"hour": 14, "minute": 20}
